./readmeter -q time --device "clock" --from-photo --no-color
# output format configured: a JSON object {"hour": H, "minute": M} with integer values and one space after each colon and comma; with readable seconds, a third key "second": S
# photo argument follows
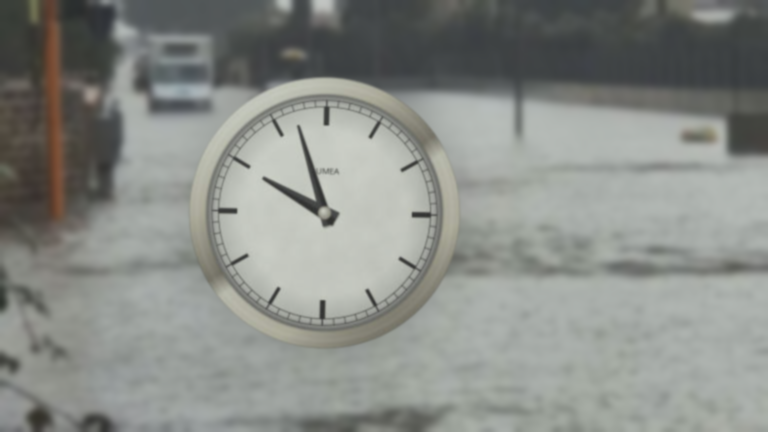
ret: {"hour": 9, "minute": 57}
